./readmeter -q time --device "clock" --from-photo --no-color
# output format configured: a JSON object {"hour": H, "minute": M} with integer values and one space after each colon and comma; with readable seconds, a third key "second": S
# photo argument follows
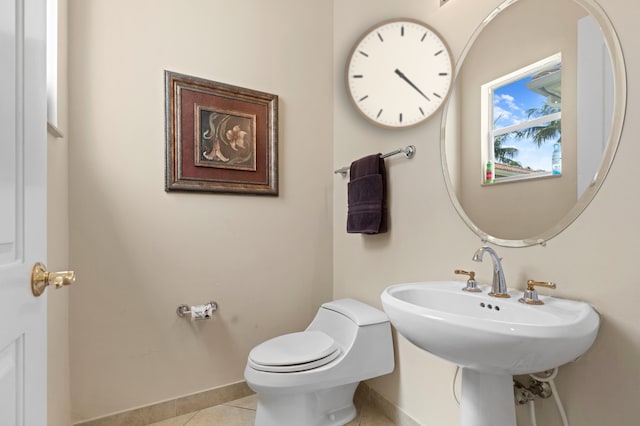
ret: {"hour": 4, "minute": 22}
